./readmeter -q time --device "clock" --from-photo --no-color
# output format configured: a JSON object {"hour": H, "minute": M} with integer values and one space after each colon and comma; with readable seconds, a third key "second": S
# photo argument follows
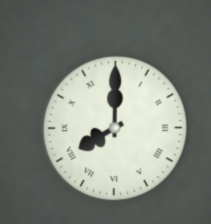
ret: {"hour": 8, "minute": 0}
